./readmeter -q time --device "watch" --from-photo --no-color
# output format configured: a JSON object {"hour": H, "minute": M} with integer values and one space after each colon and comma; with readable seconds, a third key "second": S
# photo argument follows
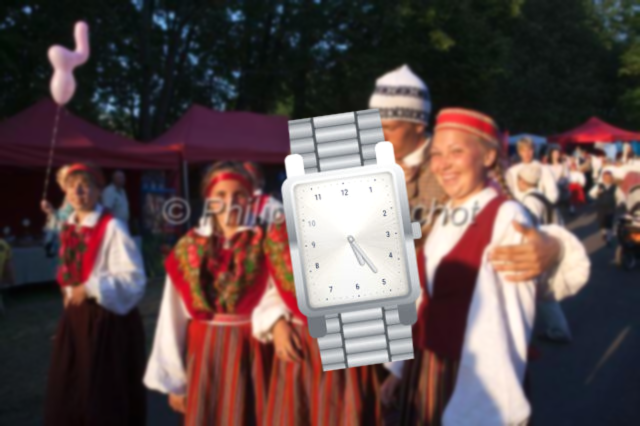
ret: {"hour": 5, "minute": 25}
